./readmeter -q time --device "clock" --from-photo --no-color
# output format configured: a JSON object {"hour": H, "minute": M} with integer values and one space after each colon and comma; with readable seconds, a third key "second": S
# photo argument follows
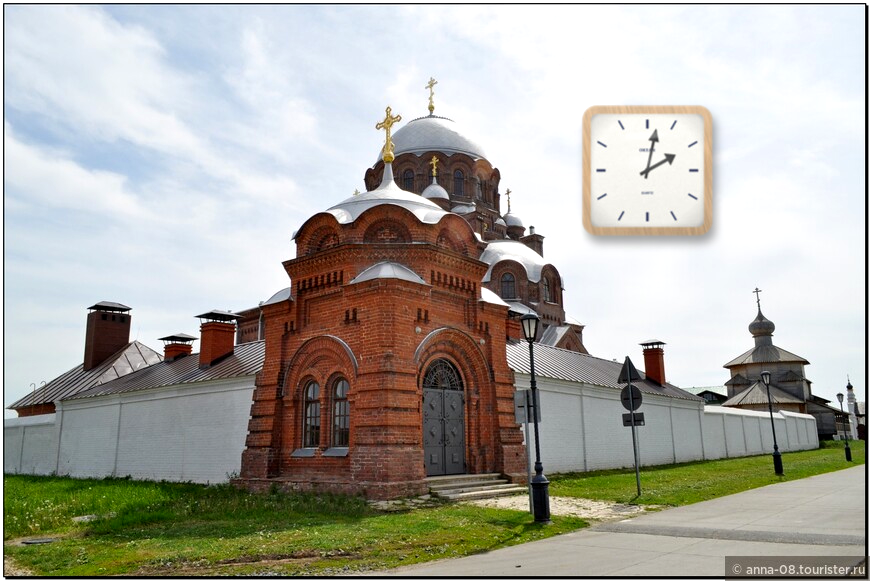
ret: {"hour": 2, "minute": 2}
